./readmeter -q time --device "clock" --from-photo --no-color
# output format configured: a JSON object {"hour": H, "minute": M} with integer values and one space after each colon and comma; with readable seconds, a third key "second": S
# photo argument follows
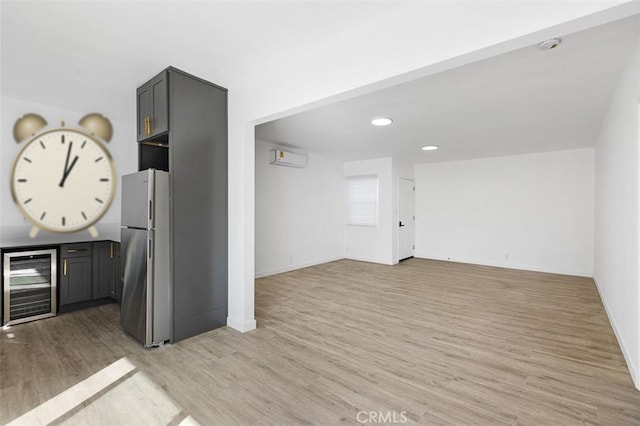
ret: {"hour": 1, "minute": 2}
